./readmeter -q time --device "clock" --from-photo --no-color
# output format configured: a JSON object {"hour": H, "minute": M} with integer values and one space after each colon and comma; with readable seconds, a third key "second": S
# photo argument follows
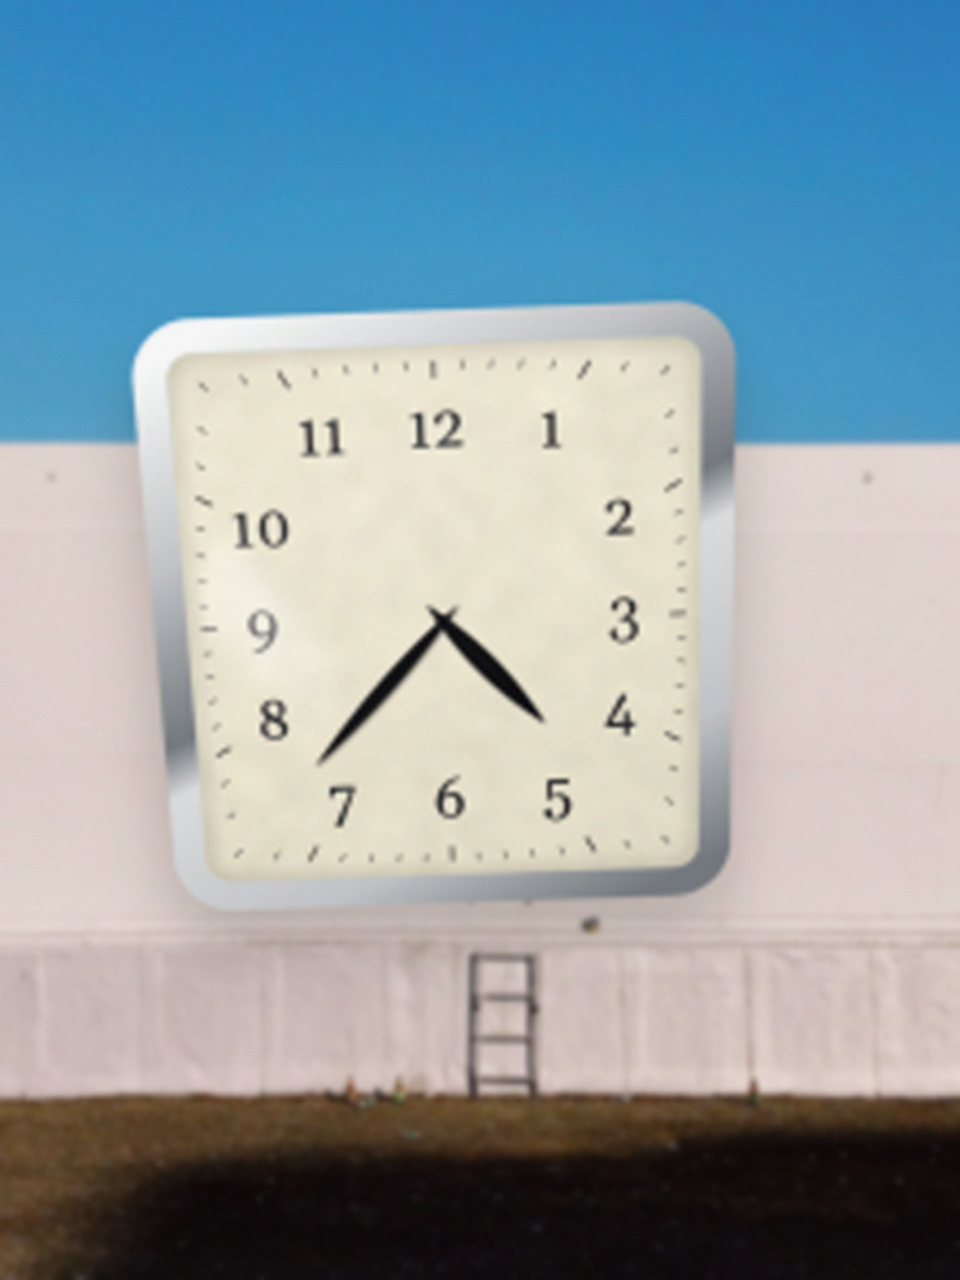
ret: {"hour": 4, "minute": 37}
